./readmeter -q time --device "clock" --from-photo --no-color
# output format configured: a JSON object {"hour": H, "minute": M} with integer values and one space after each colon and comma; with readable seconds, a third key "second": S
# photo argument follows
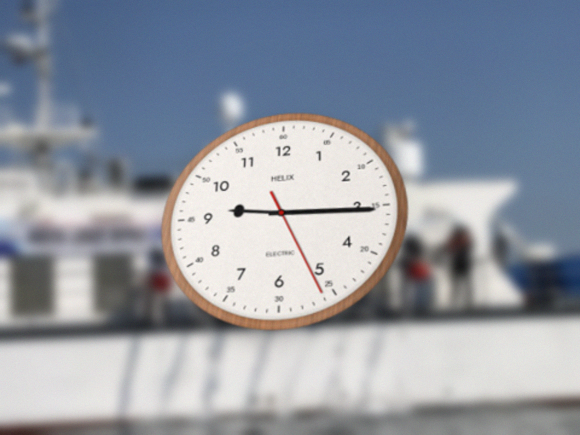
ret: {"hour": 9, "minute": 15, "second": 26}
